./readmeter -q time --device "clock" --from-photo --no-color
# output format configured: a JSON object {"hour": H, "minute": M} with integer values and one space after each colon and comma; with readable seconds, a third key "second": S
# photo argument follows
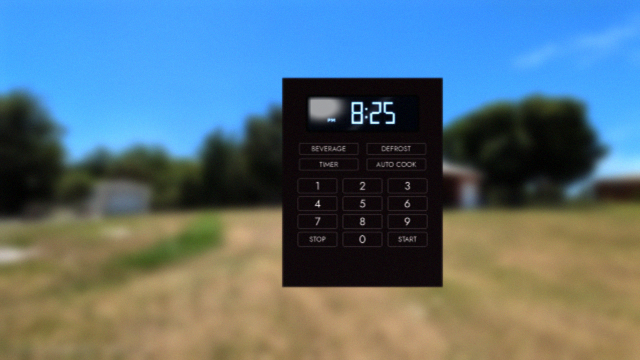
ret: {"hour": 8, "minute": 25}
